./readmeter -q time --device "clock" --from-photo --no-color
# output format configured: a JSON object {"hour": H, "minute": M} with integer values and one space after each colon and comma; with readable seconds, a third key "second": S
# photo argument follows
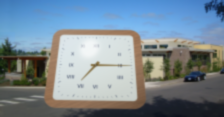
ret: {"hour": 7, "minute": 15}
